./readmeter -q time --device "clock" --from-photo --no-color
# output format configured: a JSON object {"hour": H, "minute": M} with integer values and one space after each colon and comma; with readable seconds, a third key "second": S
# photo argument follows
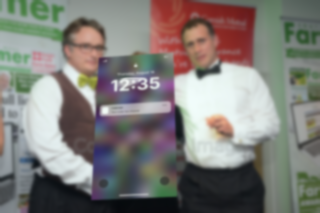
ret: {"hour": 12, "minute": 35}
